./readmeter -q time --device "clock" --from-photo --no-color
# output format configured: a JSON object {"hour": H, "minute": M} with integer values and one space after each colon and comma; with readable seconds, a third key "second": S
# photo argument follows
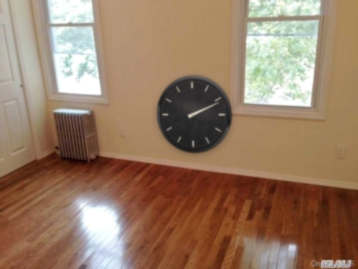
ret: {"hour": 2, "minute": 11}
